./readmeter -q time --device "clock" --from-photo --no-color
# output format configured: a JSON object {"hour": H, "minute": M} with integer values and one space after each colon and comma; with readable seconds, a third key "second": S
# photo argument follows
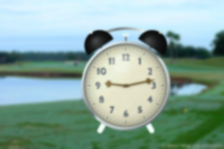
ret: {"hour": 9, "minute": 13}
